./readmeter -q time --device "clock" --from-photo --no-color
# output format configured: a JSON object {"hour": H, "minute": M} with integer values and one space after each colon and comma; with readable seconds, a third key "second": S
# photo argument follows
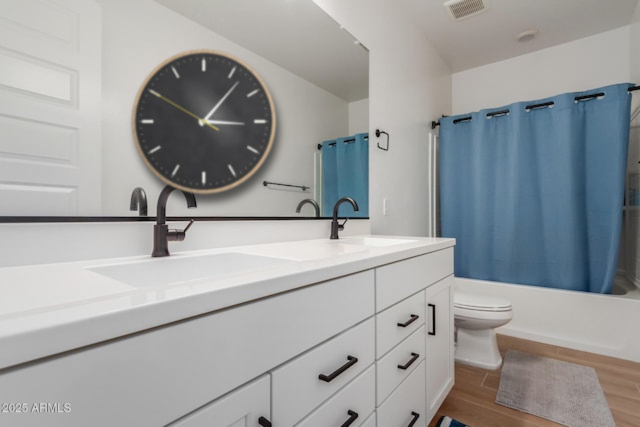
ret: {"hour": 3, "minute": 6, "second": 50}
